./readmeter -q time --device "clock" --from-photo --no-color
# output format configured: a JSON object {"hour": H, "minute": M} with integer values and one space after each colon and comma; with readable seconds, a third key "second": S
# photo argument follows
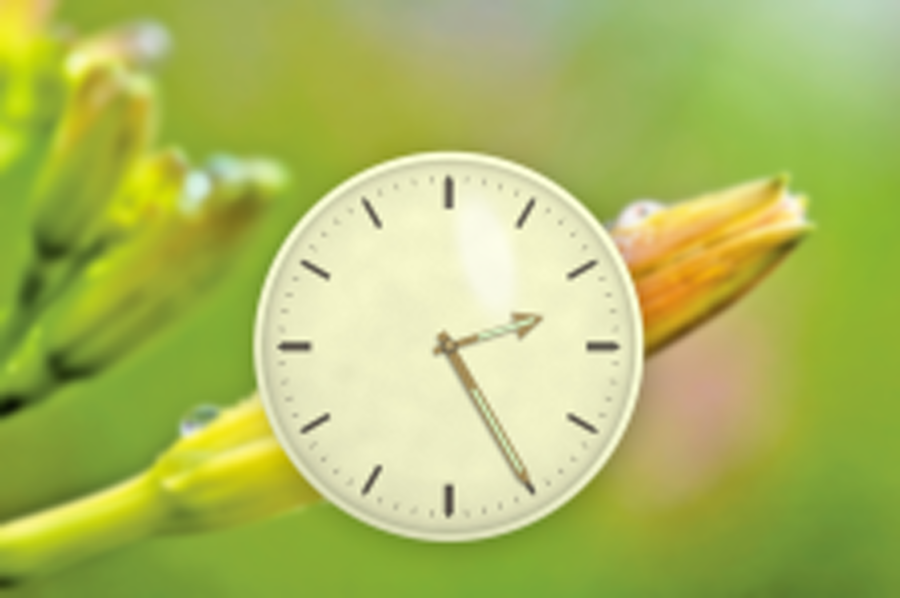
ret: {"hour": 2, "minute": 25}
